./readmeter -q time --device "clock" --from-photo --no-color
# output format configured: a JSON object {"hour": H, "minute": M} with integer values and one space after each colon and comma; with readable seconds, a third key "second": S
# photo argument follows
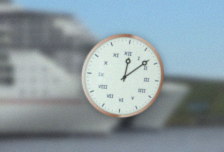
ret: {"hour": 12, "minute": 8}
